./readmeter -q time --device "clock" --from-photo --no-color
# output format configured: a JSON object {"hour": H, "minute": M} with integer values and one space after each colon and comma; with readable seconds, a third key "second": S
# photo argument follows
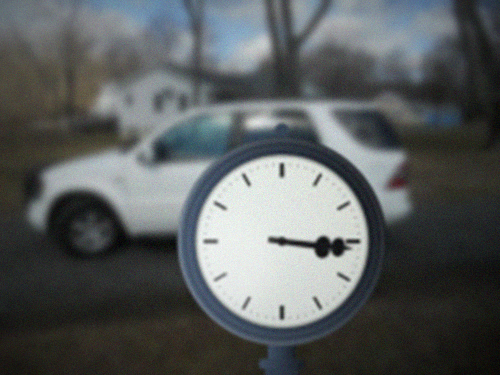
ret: {"hour": 3, "minute": 16}
